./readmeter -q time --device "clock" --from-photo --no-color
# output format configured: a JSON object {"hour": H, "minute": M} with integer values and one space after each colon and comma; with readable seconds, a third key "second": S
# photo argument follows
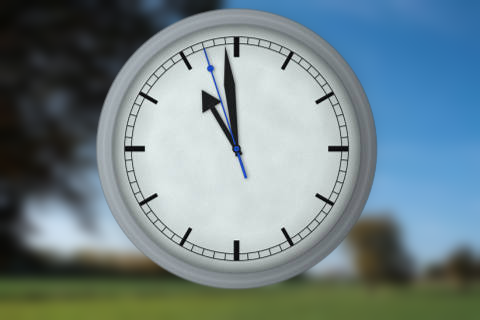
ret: {"hour": 10, "minute": 58, "second": 57}
